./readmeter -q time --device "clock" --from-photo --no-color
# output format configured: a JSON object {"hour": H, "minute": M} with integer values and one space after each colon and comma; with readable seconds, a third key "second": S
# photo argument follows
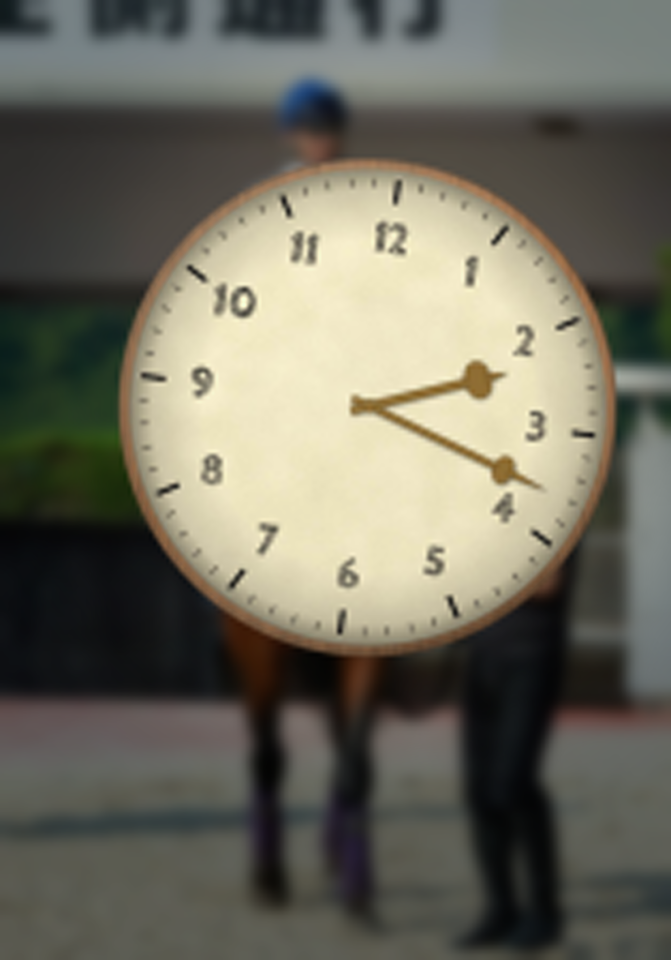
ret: {"hour": 2, "minute": 18}
